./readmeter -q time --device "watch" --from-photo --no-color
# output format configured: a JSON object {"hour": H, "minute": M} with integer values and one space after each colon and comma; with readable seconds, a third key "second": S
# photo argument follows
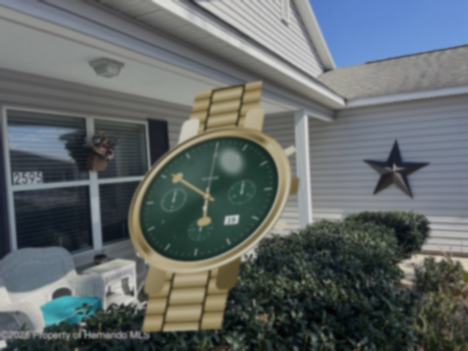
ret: {"hour": 5, "minute": 51}
